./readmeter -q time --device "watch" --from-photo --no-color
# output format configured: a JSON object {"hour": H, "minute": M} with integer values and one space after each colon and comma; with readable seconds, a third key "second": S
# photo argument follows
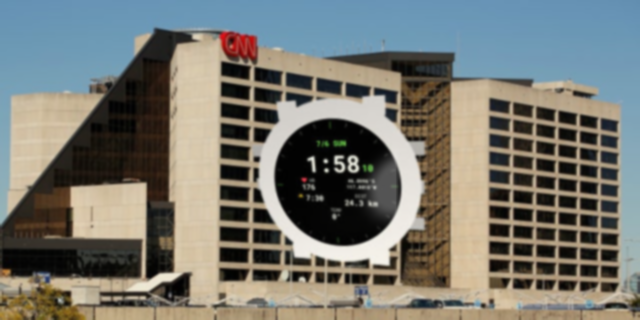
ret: {"hour": 1, "minute": 58}
